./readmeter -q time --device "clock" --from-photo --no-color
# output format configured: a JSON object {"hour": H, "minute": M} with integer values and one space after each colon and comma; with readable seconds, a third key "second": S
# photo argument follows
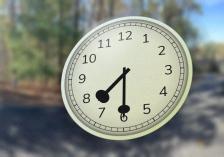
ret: {"hour": 7, "minute": 30}
